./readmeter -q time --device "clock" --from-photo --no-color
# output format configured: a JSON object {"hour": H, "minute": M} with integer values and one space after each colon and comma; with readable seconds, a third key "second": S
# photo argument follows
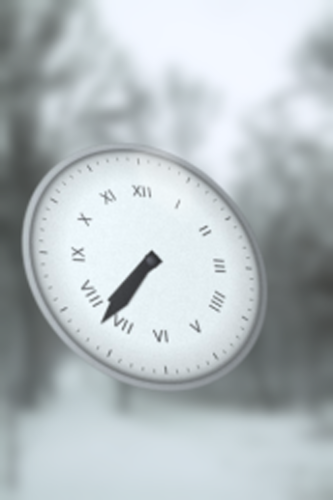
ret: {"hour": 7, "minute": 37}
